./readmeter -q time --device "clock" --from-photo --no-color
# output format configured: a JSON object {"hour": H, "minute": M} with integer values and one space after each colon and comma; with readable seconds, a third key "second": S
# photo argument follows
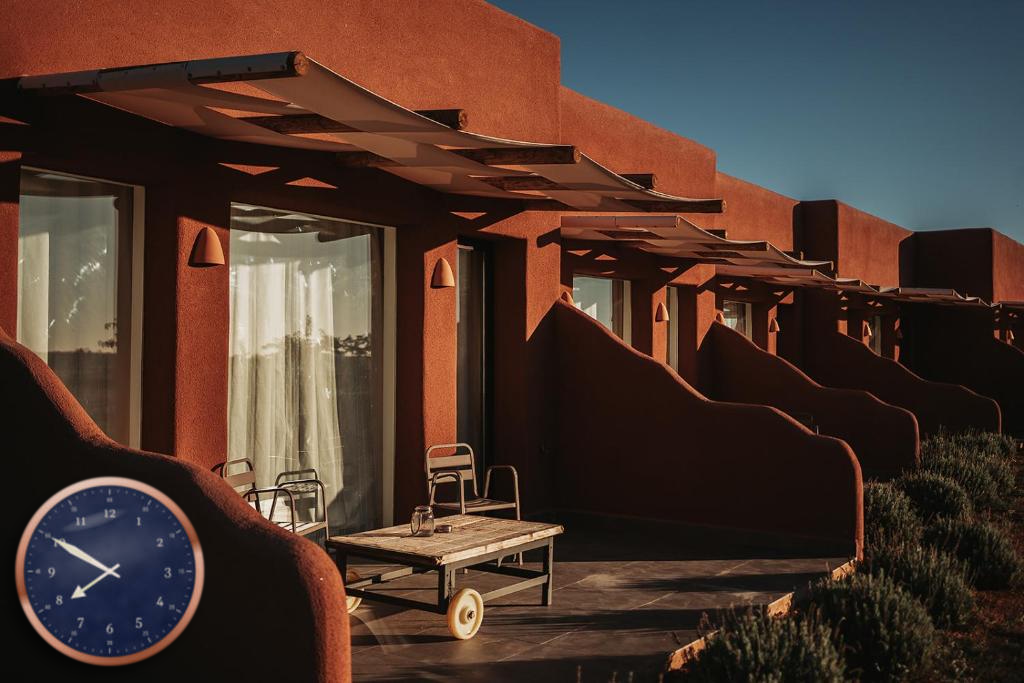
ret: {"hour": 7, "minute": 50}
